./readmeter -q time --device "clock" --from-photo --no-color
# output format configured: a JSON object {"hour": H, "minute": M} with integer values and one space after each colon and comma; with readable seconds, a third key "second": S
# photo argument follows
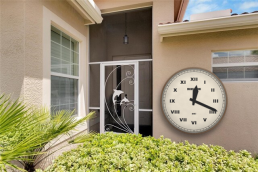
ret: {"hour": 12, "minute": 19}
